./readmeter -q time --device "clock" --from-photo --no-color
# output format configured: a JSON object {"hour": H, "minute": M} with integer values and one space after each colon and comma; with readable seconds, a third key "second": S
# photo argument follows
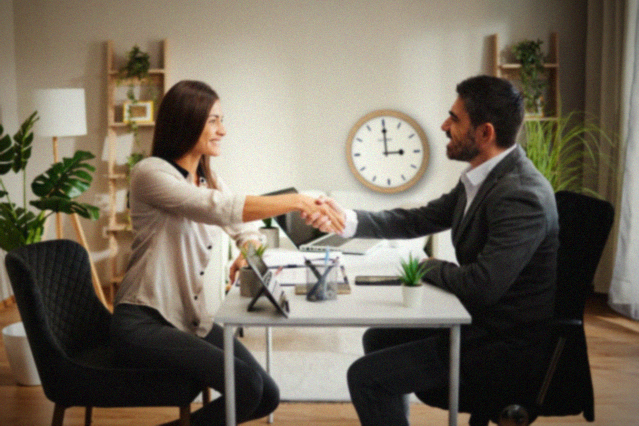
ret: {"hour": 3, "minute": 0}
